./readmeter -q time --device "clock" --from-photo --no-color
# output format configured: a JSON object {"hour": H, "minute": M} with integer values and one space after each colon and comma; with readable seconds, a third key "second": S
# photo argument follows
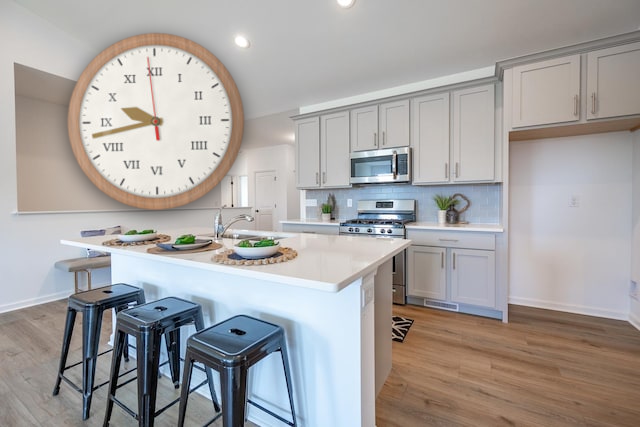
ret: {"hour": 9, "minute": 42, "second": 59}
